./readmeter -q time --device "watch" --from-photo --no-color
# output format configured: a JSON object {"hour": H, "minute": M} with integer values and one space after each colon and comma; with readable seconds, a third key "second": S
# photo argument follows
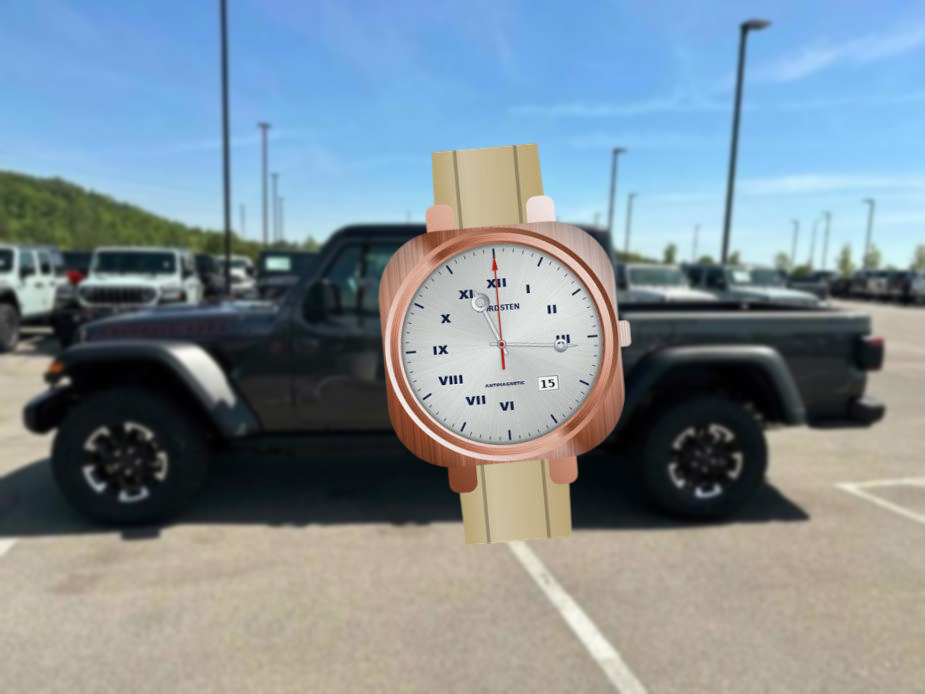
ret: {"hour": 11, "minute": 16, "second": 0}
